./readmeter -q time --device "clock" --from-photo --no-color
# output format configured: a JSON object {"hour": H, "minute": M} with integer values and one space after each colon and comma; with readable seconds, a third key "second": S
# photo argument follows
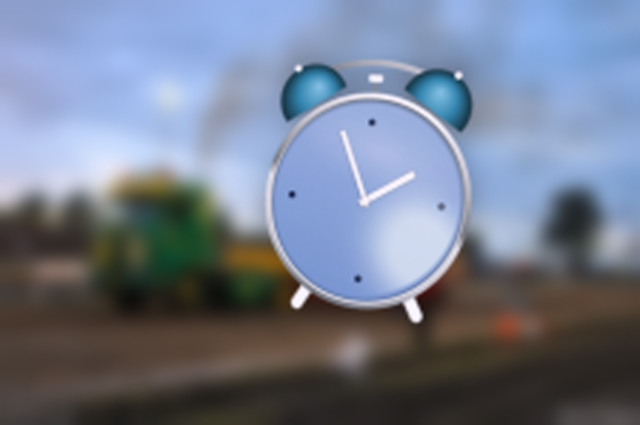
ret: {"hour": 1, "minute": 56}
